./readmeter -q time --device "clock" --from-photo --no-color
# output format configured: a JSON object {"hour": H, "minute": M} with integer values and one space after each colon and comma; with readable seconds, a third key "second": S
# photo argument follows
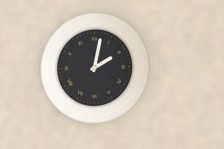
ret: {"hour": 2, "minute": 2}
